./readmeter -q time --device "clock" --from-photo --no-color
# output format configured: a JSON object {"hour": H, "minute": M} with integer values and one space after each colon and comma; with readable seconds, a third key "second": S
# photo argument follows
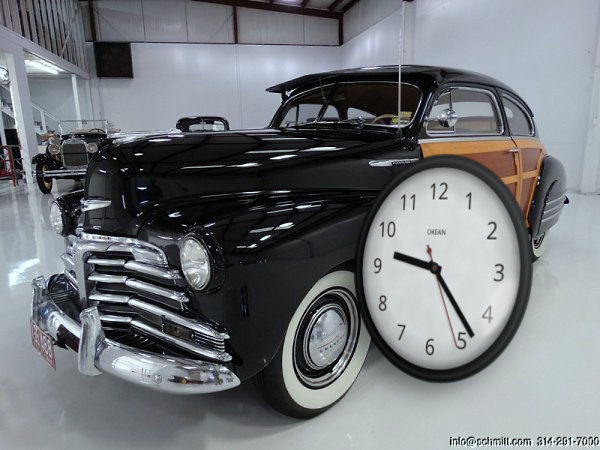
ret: {"hour": 9, "minute": 23, "second": 26}
